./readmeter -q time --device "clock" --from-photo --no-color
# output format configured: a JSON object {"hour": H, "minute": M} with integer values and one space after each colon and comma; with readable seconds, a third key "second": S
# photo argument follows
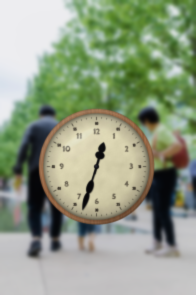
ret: {"hour": 12, "minute": 33}
